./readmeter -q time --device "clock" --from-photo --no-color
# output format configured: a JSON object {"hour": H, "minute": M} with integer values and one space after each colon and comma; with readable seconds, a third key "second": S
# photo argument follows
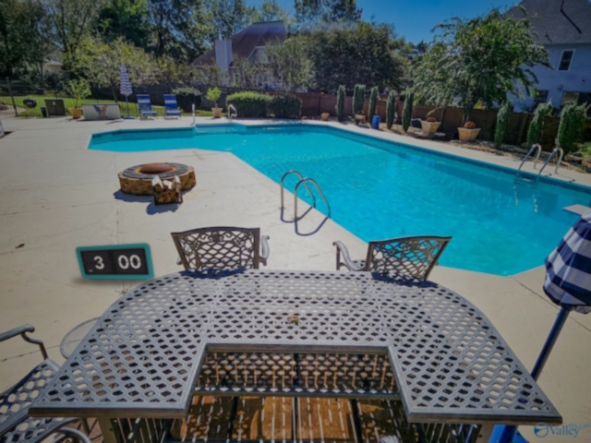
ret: {"hour": 3, "minute": 0}
